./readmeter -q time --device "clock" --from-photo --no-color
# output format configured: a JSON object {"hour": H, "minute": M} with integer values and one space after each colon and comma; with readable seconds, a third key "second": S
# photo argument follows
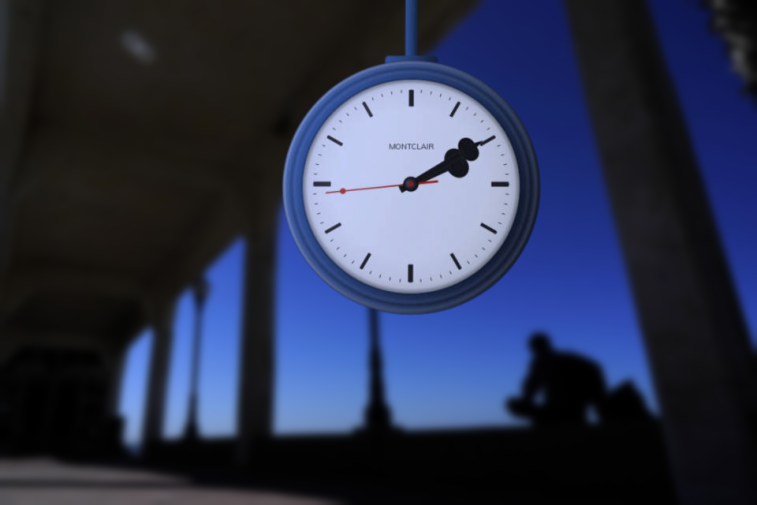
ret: {"hour": 2, "minute": 9, "second": 44}
